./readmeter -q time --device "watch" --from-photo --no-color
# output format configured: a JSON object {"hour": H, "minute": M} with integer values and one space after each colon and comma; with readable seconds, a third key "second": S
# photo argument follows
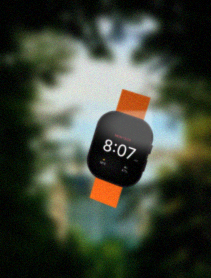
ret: {"hour": 8, "minute": 7}
